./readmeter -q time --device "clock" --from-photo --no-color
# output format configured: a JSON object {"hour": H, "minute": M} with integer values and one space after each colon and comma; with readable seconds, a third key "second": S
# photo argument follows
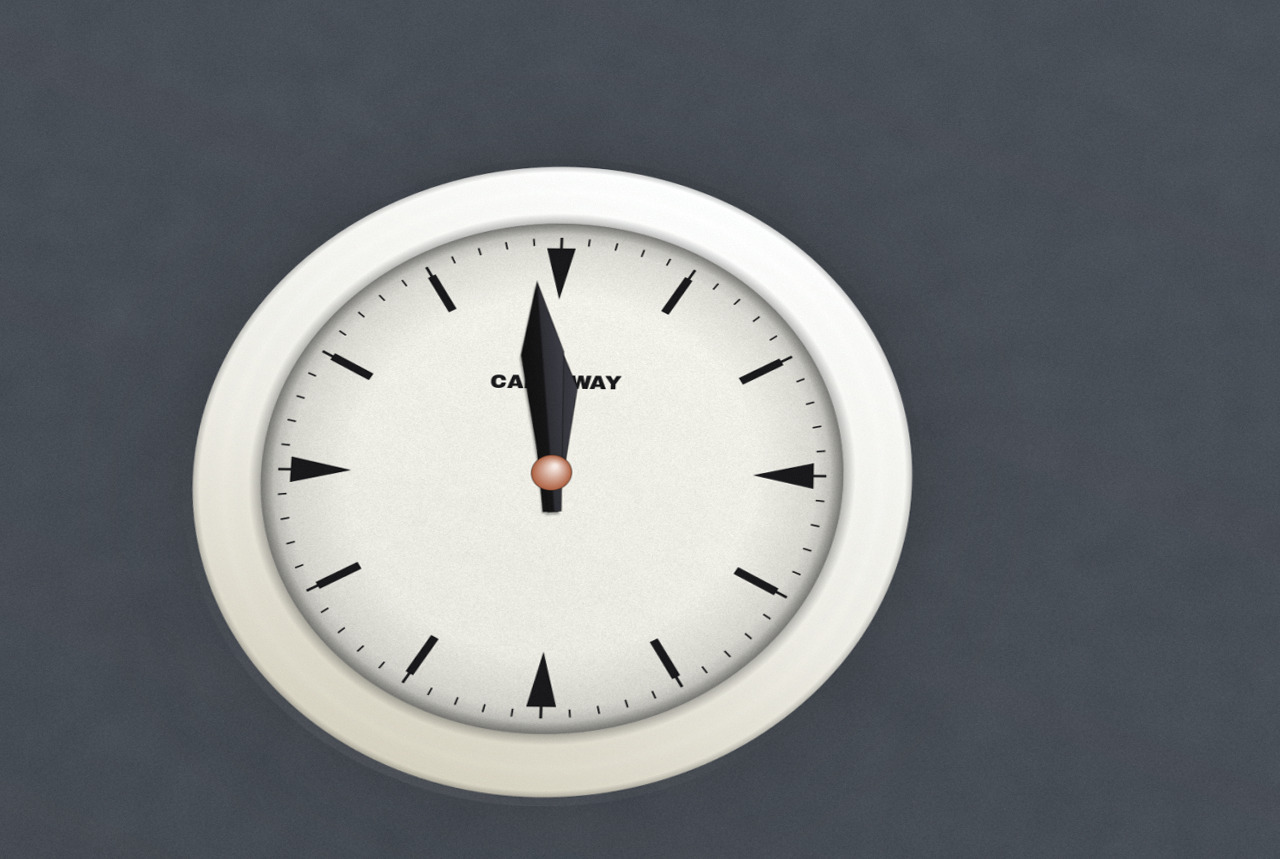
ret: {"hour": 11, "minute": 59}
